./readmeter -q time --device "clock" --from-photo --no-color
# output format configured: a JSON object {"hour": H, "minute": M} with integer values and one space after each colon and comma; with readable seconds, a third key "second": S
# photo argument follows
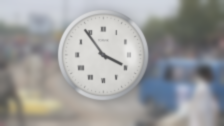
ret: {"hour": 3, "minute": 54}
